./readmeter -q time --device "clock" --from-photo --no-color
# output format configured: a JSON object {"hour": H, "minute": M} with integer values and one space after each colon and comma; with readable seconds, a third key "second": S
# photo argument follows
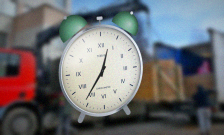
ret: {"hour": 12, "minute": 36}
